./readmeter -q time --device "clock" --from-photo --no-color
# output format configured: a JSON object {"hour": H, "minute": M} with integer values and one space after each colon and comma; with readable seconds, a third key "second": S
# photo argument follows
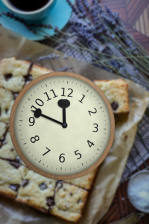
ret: {"hour": 11, "minute": 48}
